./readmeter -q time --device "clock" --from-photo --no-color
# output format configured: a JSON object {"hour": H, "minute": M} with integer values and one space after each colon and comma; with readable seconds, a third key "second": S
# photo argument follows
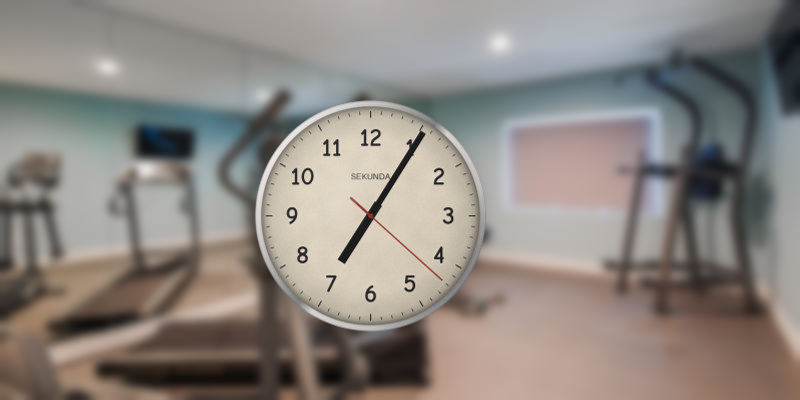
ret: {"hour": 7, "minute": 5, "second": 22}
